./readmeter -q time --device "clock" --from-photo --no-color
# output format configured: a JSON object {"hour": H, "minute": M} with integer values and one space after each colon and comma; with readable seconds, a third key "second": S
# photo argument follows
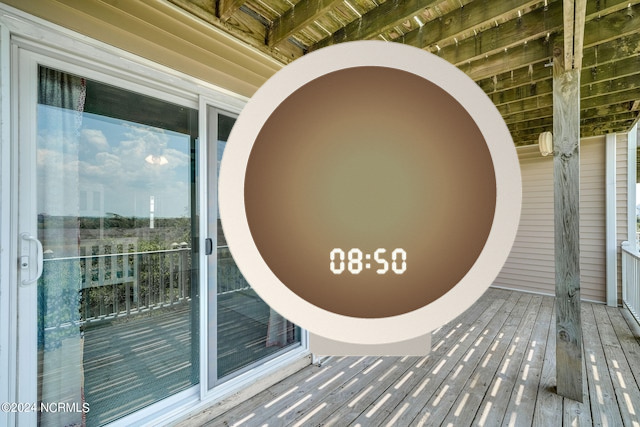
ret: {"hour": 8, "minute": 50}
